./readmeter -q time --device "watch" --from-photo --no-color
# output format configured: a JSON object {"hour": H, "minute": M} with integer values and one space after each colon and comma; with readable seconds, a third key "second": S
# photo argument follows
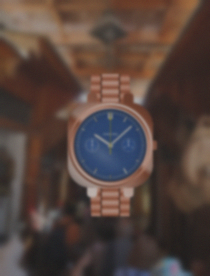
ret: {"hour": 10, "minute": 8}
